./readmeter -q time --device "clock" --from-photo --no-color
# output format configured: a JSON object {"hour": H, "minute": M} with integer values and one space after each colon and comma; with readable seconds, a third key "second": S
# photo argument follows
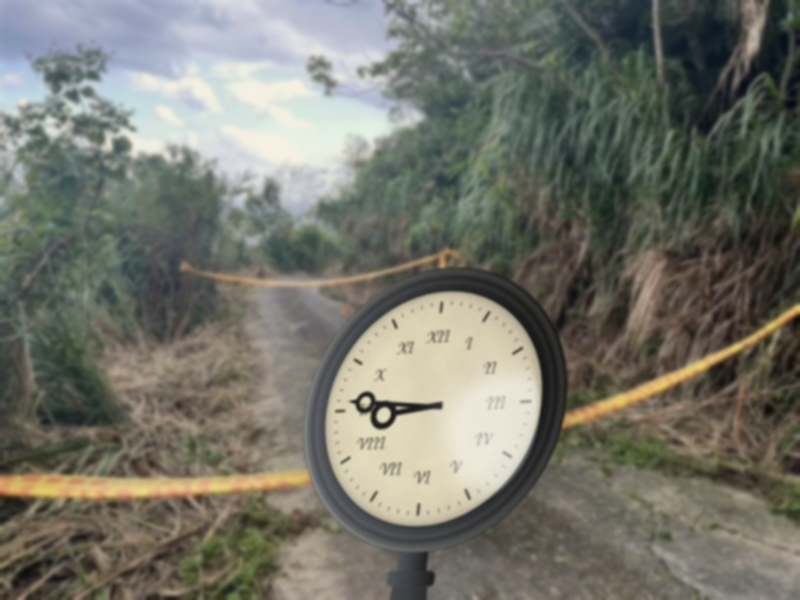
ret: {"hour": 8, "minute": 46}
